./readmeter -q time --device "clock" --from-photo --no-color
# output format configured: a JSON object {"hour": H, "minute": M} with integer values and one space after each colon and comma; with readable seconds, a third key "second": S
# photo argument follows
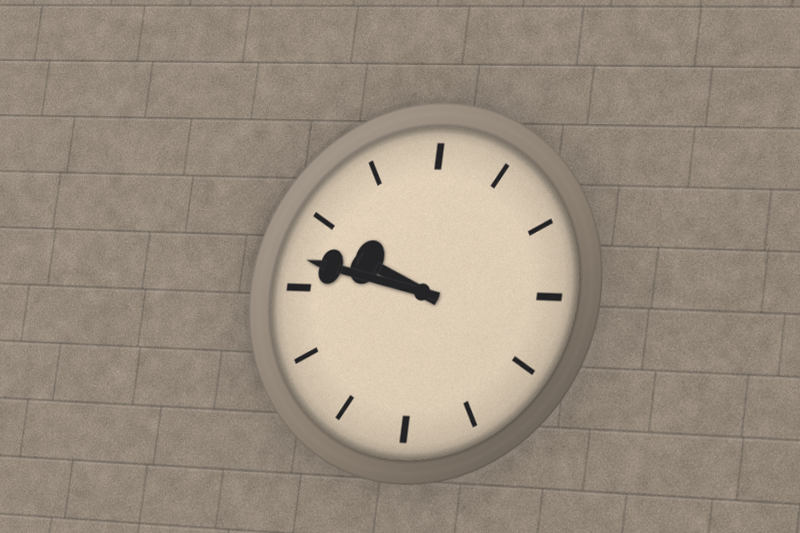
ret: {"hour": 9, "minute": 47}
